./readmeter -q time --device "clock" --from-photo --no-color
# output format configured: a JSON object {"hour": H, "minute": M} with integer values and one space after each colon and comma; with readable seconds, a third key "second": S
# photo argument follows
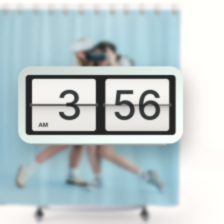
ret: {"hour": 3, "minute": 56}
